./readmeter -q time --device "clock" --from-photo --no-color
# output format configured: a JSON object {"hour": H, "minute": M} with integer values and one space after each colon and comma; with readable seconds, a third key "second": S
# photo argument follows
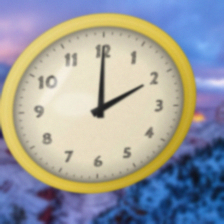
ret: {"hour": 2, "minute": 0}
